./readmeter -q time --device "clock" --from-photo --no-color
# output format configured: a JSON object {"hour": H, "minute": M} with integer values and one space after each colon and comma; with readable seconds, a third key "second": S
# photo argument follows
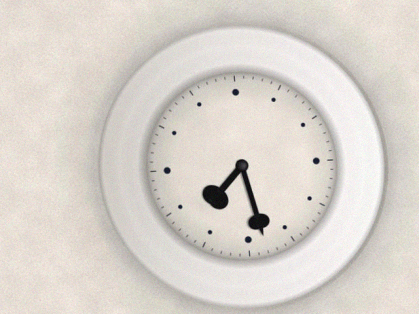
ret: {"hour": 7, "minute": 28}
